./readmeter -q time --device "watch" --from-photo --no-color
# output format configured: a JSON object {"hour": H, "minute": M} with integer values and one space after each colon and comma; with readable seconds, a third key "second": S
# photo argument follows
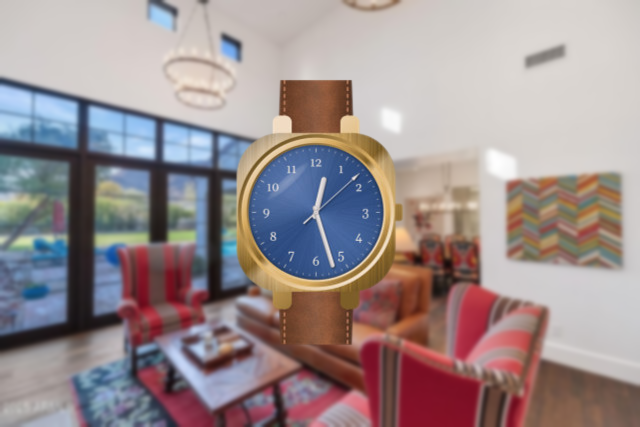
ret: {"hour": 12, "minute": 27, "second": 8}
